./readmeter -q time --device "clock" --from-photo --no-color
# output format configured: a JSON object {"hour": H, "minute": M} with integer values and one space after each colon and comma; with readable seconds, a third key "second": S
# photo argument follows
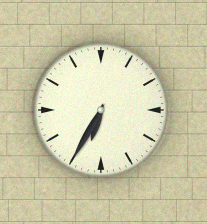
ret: {"hour": 6, "minute": 35}
